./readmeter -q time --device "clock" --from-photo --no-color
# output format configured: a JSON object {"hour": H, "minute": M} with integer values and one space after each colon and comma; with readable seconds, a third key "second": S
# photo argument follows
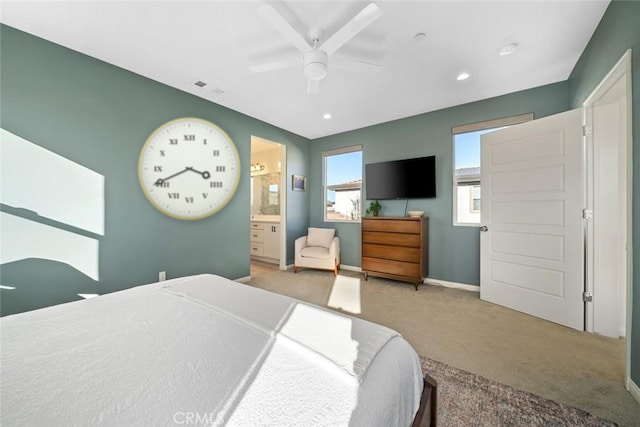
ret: {"hour": 3, "minute": 41}
